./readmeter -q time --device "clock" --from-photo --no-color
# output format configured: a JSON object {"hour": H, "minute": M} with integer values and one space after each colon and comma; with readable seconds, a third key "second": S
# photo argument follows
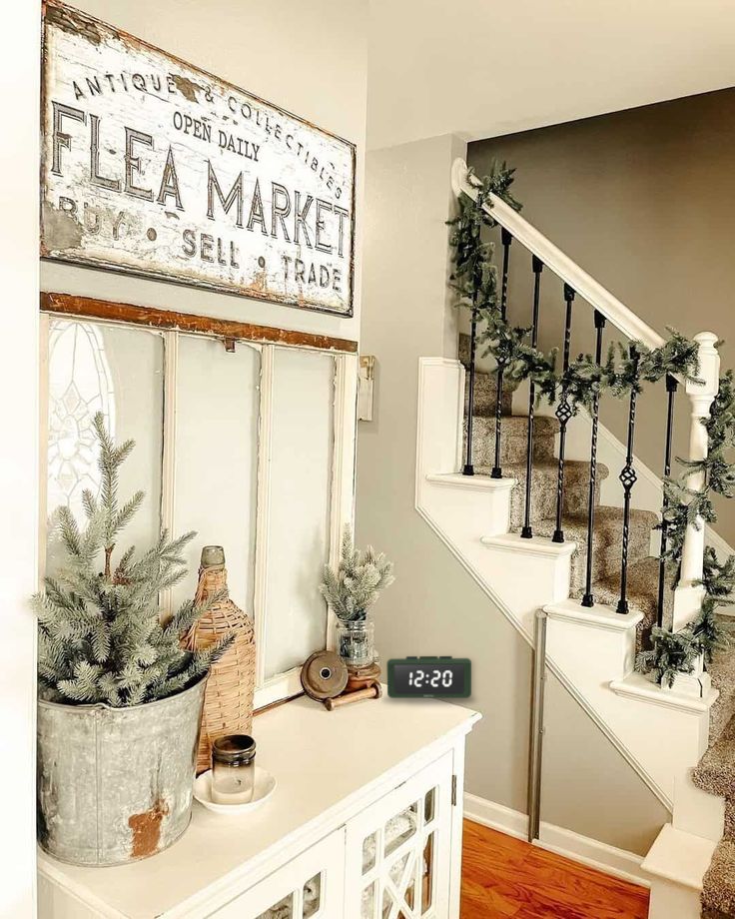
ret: {"hour": 12, "minute": 20}
